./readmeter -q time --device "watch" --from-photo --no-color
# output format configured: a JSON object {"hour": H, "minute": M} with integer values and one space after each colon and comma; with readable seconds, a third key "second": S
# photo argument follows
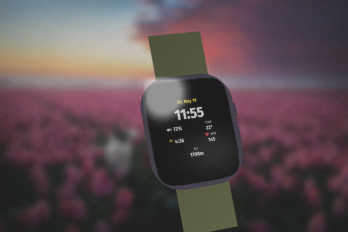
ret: {"hour": 11, "minute": 55}
